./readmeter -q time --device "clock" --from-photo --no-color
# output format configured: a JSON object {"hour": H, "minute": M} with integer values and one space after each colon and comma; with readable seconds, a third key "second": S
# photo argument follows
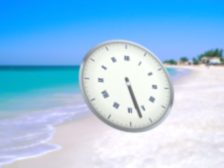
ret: {"hour": 5, "minute": 27}
